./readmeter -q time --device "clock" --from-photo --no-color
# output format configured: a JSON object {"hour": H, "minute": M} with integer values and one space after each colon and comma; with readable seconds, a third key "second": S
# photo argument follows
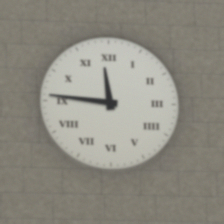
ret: {"hour": 11, "minute": 46}
